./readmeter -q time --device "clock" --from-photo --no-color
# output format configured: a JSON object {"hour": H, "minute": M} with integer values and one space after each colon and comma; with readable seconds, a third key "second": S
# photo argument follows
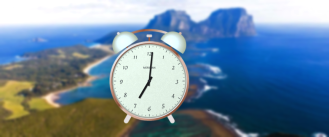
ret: {"hour": 7, "minute": 1}
